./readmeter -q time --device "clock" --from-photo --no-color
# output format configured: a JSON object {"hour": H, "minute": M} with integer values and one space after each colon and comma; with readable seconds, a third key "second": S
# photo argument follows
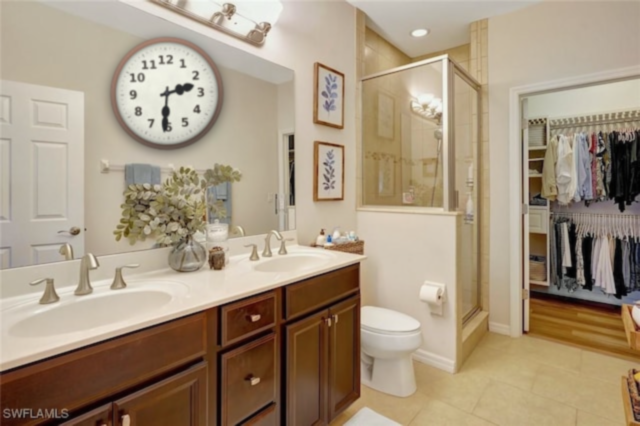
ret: {"hour": 2, "minute": 31}
